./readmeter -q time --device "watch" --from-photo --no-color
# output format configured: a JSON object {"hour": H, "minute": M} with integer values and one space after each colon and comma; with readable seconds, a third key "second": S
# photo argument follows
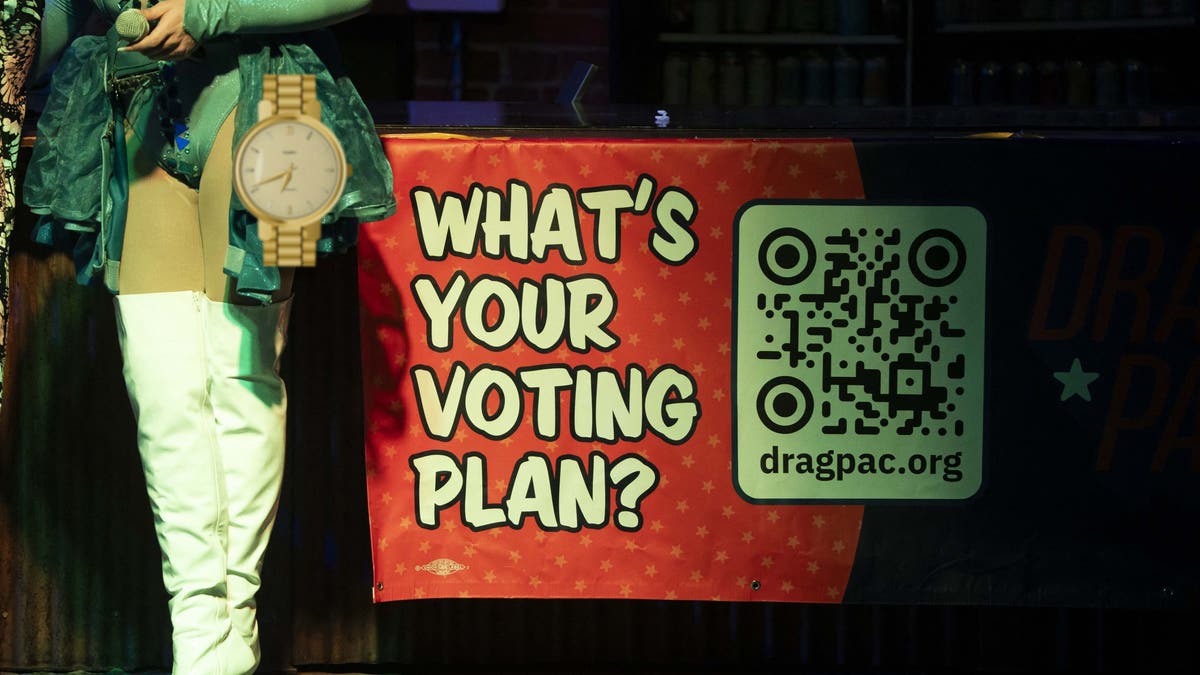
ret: {"hour": 6, "minute": 41}
